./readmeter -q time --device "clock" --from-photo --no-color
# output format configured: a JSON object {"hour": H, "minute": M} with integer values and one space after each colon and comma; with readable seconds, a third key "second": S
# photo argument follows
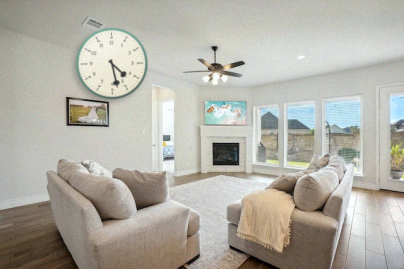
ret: {"hour": 4, "minute": 28}
